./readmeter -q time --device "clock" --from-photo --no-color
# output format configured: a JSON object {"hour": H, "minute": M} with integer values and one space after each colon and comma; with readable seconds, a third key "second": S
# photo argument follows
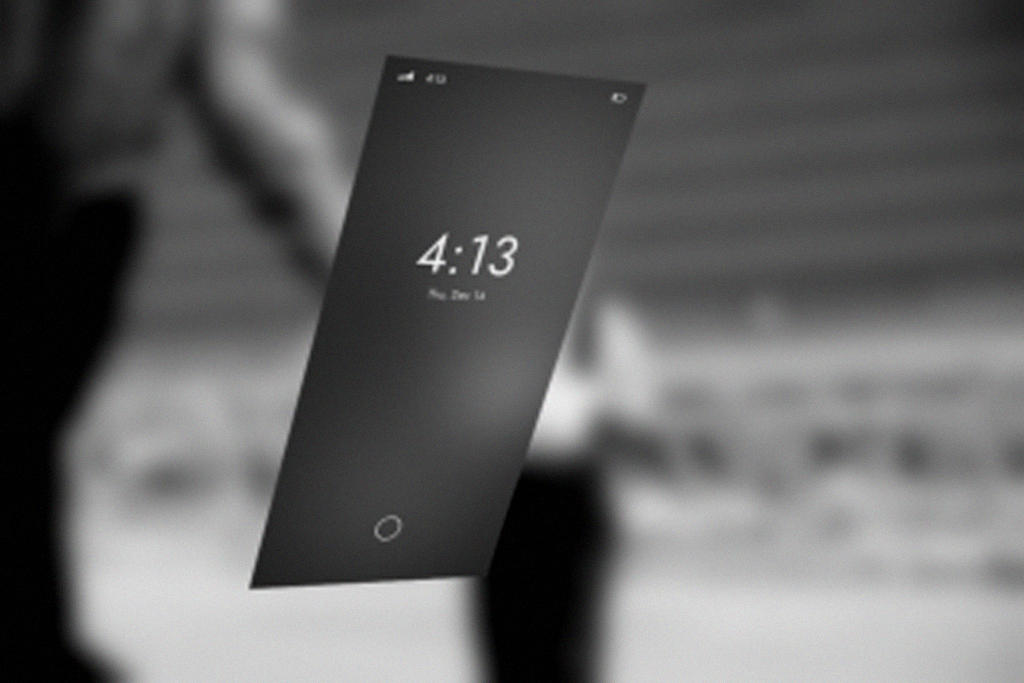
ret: {"hour": 4, "minute": 13}
